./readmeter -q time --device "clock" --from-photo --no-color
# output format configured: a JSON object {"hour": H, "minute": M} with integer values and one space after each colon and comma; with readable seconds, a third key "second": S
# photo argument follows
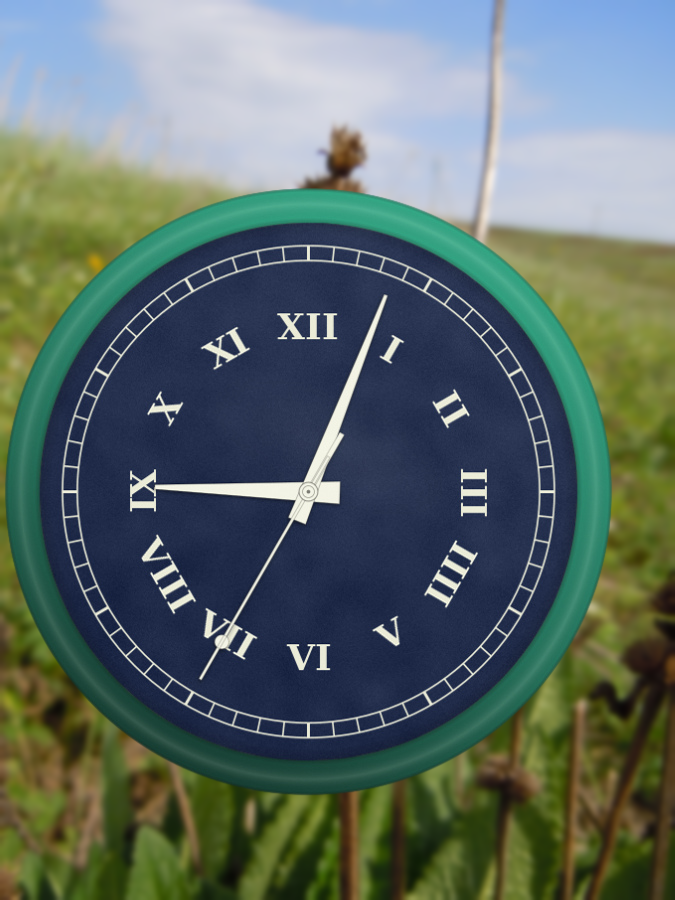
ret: {"hour": 9, "minute": 3, "second": 35}
